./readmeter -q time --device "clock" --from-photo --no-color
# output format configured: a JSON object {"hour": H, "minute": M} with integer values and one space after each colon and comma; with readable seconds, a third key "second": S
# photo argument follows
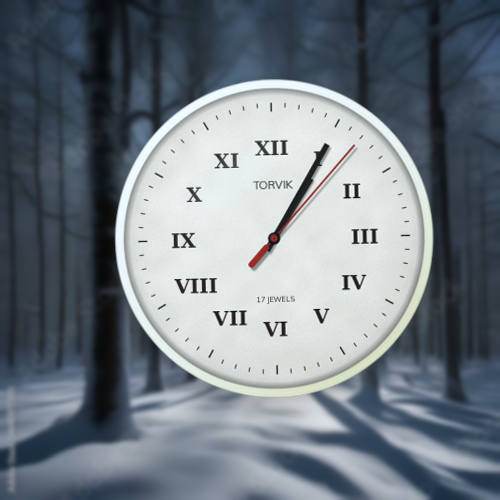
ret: {"hour": 1, "minute": 5, "second": 7}
